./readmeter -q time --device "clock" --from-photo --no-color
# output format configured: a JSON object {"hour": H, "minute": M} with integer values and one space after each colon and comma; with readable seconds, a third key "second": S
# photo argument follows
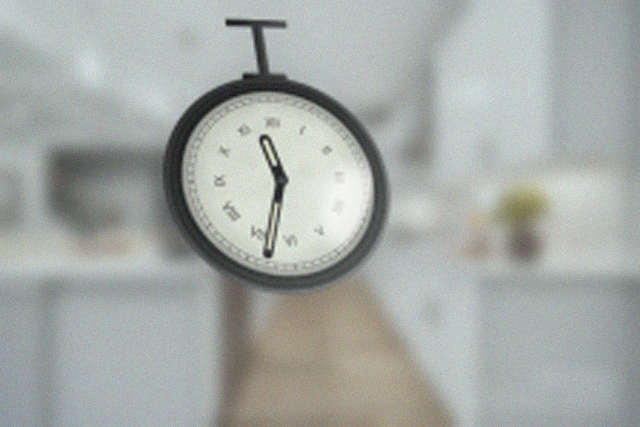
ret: {"hour": 11, "minute": 33}
